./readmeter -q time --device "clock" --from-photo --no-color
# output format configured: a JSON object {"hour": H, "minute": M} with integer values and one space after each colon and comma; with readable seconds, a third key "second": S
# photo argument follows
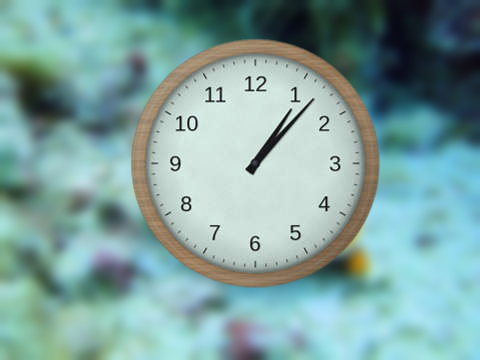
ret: {"hour": 1, "minute": 7}
